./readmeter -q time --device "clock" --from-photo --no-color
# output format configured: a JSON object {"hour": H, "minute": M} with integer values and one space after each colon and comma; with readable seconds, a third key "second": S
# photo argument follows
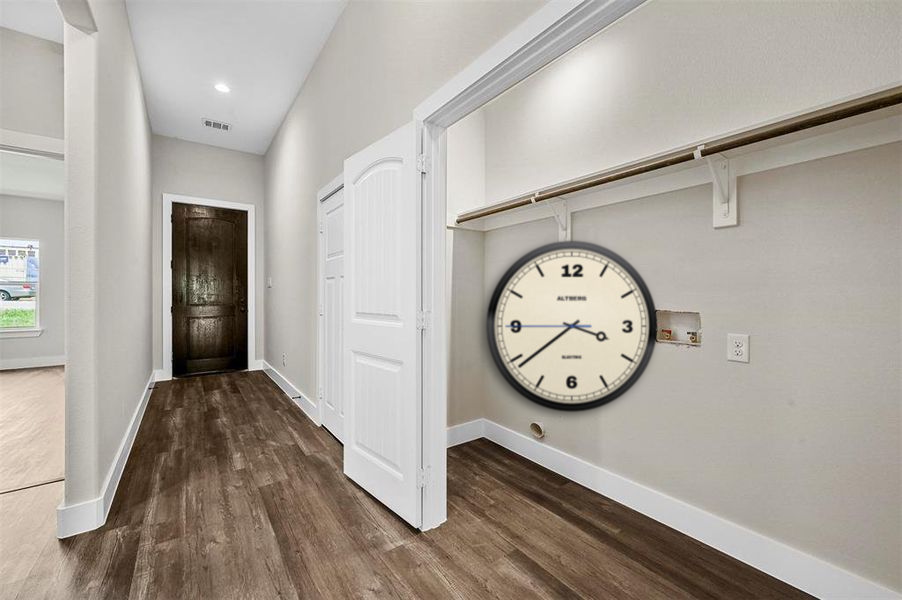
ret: {"hour": 3, "minute": 38, "second": 45}
